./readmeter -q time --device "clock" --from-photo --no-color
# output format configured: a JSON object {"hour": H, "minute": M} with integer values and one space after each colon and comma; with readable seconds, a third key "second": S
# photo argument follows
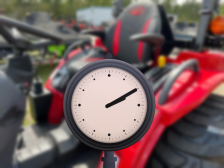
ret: {"hour": 2, "minute": 10}
